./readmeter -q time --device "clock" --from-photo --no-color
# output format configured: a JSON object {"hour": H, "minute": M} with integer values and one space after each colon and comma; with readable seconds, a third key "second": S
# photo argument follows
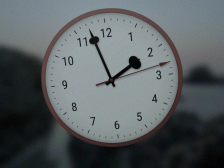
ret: {"hour": 1, "minute": 57, "second": 13}
